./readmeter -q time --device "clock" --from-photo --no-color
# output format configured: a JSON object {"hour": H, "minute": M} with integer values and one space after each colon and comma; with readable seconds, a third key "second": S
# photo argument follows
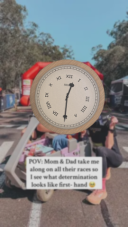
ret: {"hour": 12, "minute": 30}
